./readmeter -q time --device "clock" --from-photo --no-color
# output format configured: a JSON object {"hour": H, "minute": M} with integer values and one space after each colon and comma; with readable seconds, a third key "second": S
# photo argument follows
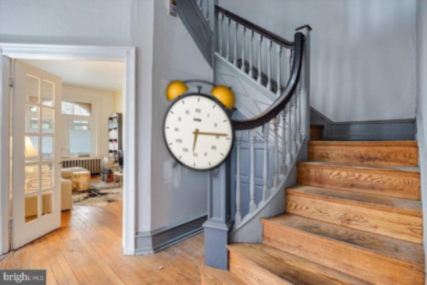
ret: {"hour": 6, "minute": 14}
